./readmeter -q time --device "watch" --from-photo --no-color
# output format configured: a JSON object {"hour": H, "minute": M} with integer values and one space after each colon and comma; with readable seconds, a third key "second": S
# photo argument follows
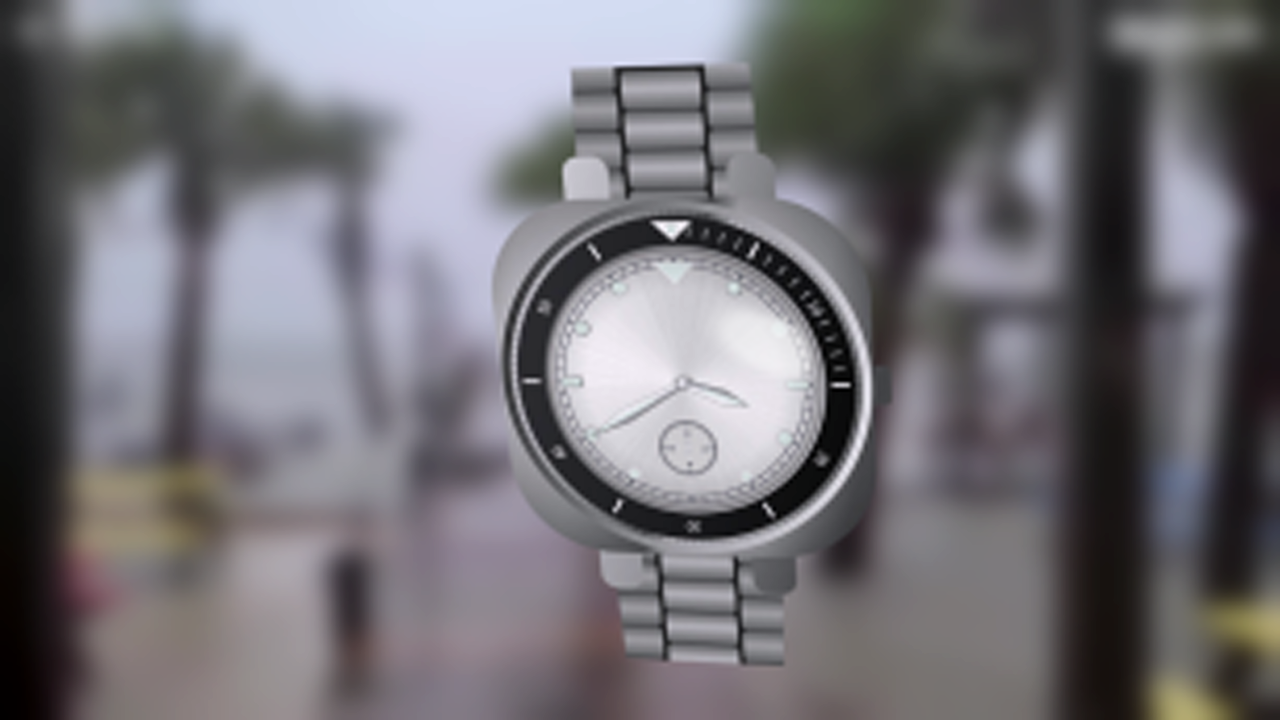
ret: {"hour": 3, "minute": 40}
